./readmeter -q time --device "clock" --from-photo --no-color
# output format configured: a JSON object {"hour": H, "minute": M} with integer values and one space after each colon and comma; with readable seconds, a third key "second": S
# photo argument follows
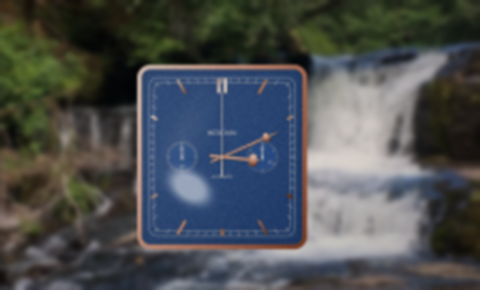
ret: {"hour": 3, "minute": 11}
